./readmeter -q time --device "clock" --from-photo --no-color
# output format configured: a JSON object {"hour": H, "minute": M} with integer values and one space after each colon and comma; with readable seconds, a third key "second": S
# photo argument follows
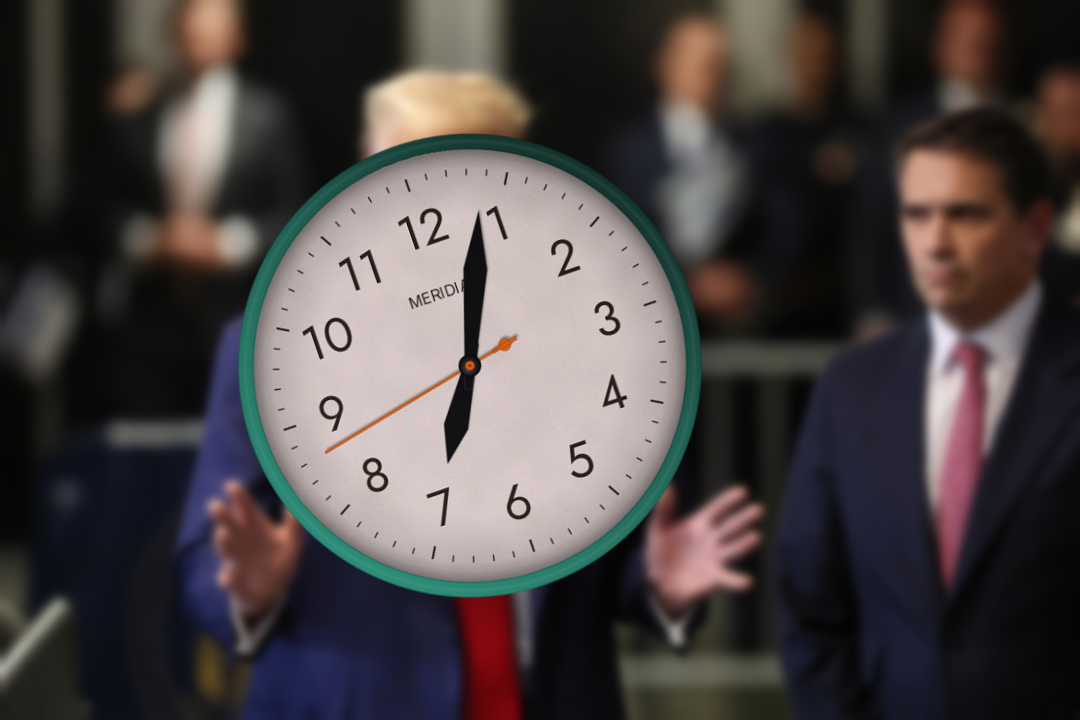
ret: {"hour": 7, "minute": 3, "second": 43}
